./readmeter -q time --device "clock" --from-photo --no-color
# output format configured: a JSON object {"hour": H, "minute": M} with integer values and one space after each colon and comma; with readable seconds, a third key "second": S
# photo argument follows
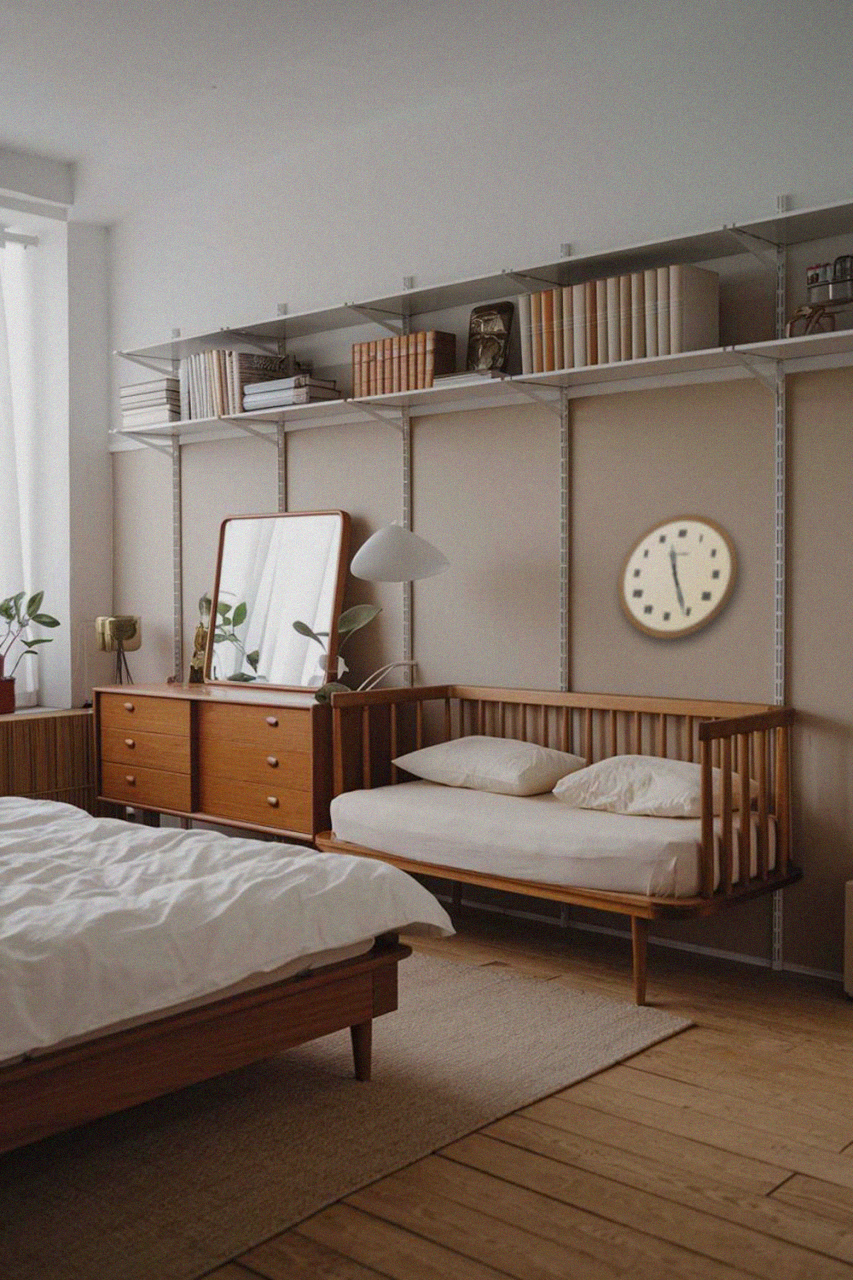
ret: {"hour": 11, "minute": 26}
